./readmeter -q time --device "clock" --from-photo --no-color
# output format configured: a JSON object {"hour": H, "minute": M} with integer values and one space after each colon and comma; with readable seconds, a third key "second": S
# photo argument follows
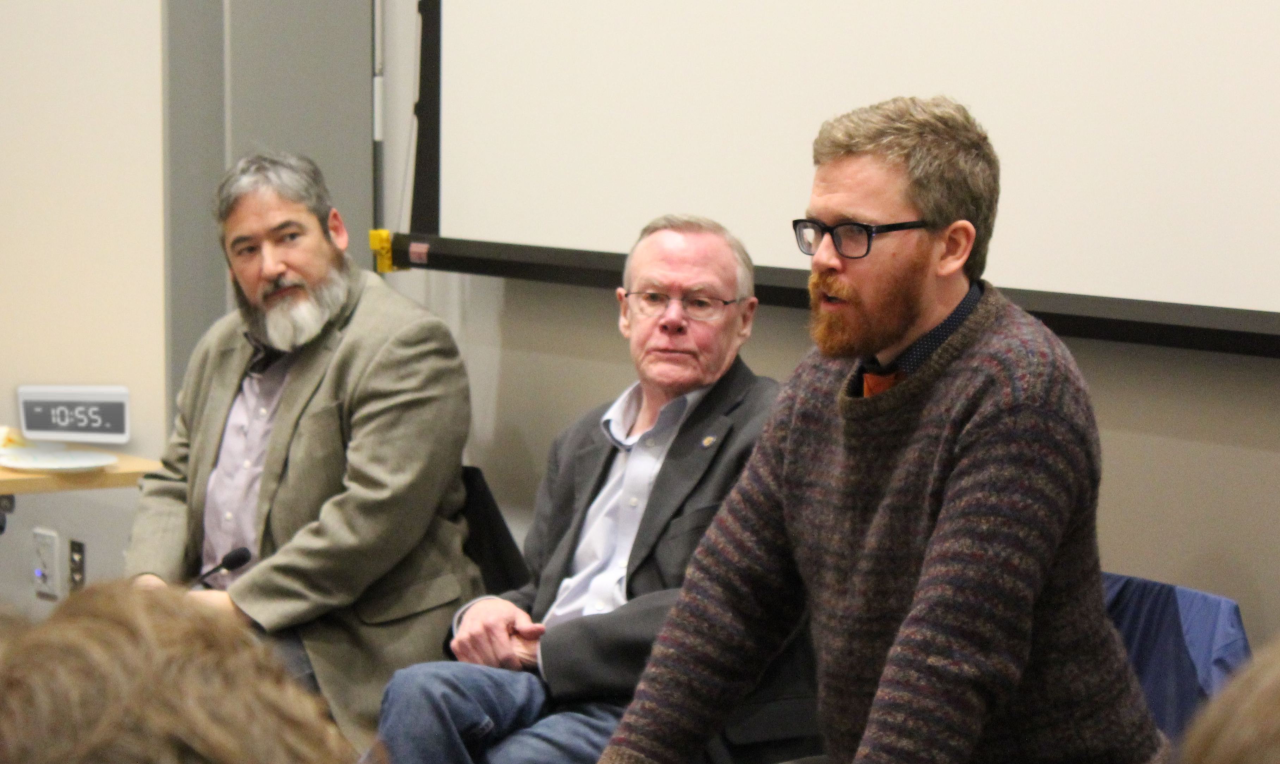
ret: {"hour": 10, "minute": 55}
